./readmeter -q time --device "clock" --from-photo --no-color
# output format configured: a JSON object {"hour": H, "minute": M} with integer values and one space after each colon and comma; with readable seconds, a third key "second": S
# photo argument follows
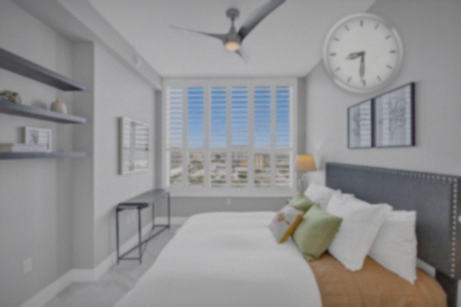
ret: {"hour": 8, "minute": 31}
